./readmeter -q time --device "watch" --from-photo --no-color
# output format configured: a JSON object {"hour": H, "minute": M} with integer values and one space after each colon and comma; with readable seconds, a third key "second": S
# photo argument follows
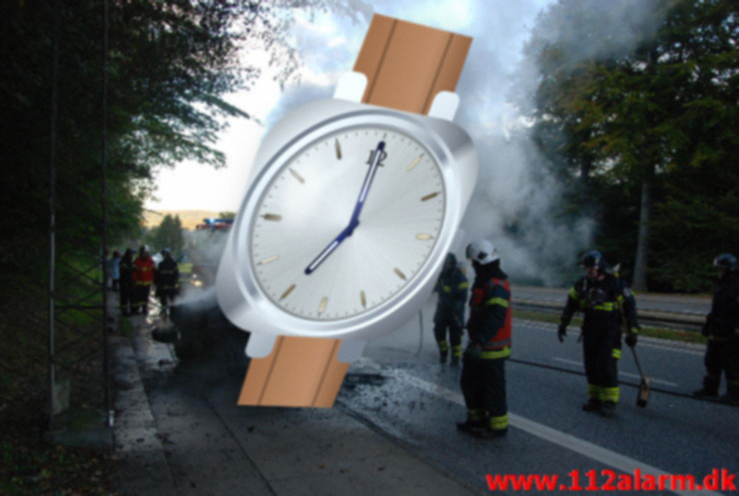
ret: {"hour": 7, "minute": 0}
